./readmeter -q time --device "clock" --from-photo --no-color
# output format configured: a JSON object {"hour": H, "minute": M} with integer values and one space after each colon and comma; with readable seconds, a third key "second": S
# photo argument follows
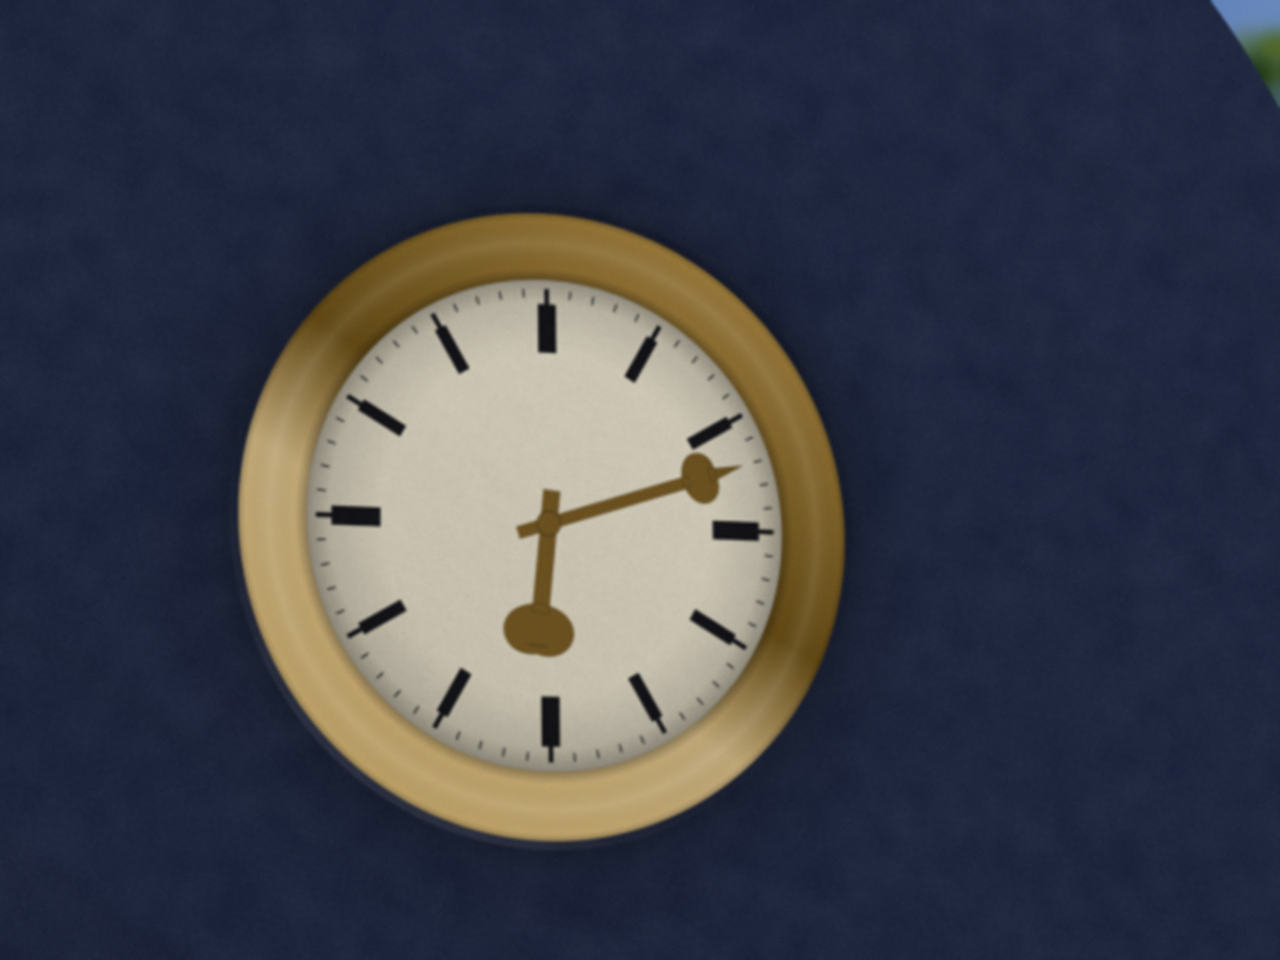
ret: {"hour": 6, "minute": 12}
